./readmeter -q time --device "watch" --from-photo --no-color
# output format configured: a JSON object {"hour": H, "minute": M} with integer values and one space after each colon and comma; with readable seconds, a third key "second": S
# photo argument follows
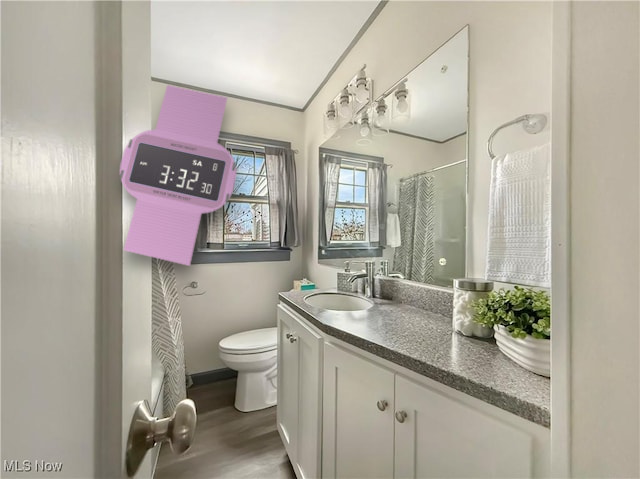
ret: {"hour": 3, "minute": 32, "second": 30}
